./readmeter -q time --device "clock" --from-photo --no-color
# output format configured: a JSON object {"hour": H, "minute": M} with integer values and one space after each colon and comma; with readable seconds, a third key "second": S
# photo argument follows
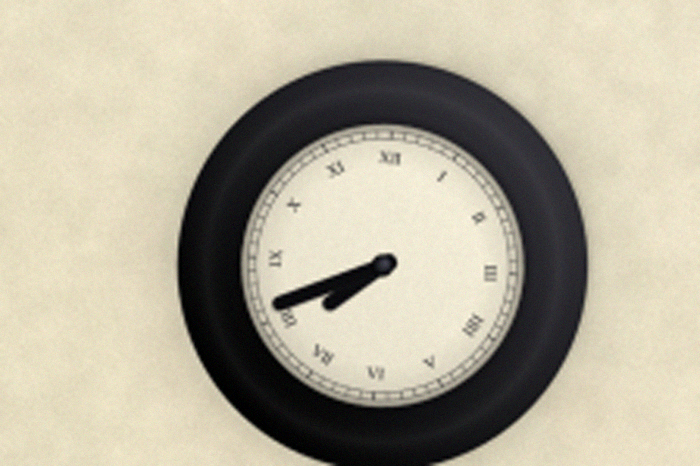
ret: {"hour": 7, "minute": 41}
